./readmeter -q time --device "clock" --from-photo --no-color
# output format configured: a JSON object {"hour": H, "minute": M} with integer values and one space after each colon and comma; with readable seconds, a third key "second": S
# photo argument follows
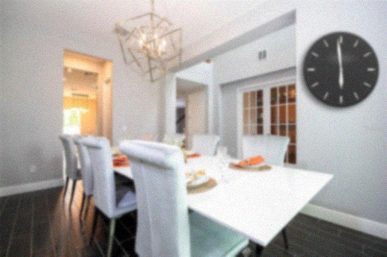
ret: {"hour": 5, "minute": 59}
